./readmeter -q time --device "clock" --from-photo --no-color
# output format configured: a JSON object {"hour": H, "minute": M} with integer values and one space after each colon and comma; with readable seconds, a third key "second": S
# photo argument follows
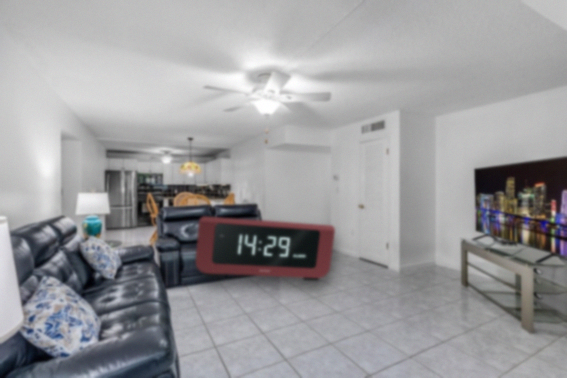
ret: {"hour": 14, "minute": 29}
